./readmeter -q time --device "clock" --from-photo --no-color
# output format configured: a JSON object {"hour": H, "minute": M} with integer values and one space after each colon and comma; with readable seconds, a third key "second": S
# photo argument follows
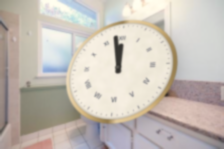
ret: {"hour": 11, "minute": 58}
